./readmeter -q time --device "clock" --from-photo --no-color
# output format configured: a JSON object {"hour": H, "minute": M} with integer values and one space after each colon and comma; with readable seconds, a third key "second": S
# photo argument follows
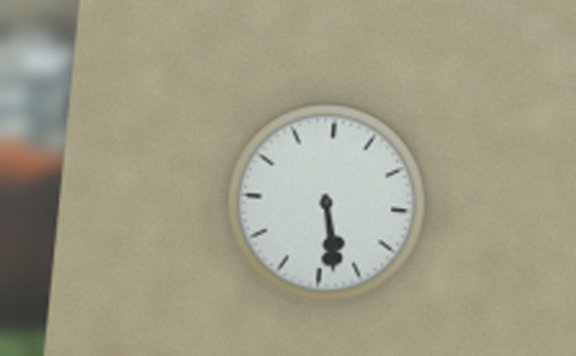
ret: {"hour": 5, "minute": 28}
